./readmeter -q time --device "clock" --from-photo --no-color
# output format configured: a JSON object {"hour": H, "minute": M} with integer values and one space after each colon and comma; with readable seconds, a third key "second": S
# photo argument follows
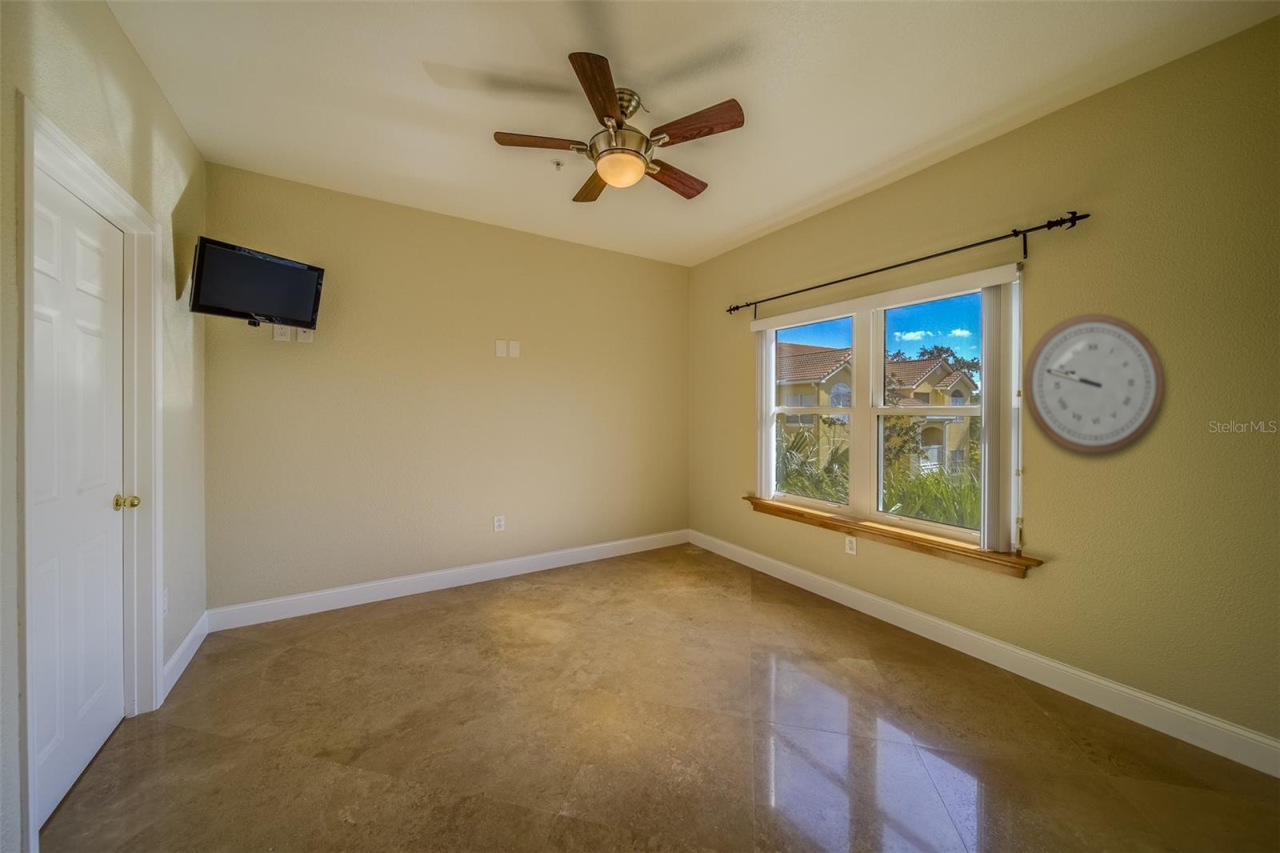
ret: {"hour": 9, "minute": 48}
